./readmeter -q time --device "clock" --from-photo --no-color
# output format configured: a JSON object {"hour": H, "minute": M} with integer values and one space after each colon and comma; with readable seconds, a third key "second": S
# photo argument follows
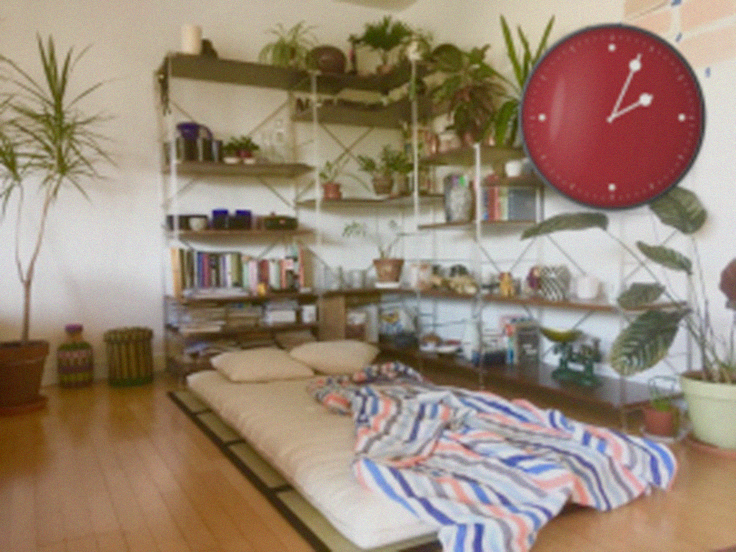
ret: {"hour": 2, "minute": 4}
